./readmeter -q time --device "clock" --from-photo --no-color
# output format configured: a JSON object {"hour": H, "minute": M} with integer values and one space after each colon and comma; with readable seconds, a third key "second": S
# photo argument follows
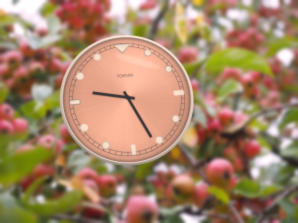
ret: {"hour": 9, "minute": 26}
